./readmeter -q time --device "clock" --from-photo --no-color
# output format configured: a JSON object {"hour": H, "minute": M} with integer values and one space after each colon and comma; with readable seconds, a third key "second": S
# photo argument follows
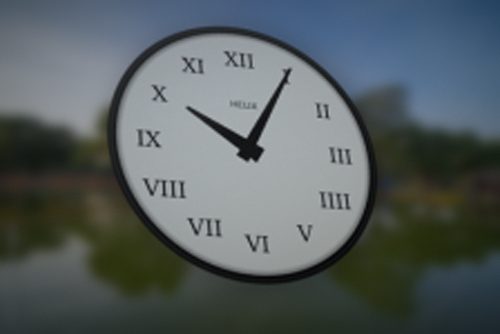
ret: {"hour": 10, "minute": 5}
